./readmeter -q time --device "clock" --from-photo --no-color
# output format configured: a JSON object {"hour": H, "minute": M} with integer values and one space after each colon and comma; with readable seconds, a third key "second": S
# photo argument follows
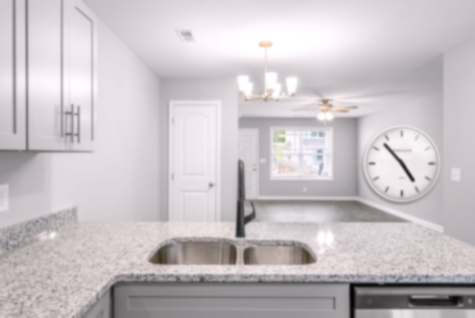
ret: {"hour": 4, "minute": 53}
